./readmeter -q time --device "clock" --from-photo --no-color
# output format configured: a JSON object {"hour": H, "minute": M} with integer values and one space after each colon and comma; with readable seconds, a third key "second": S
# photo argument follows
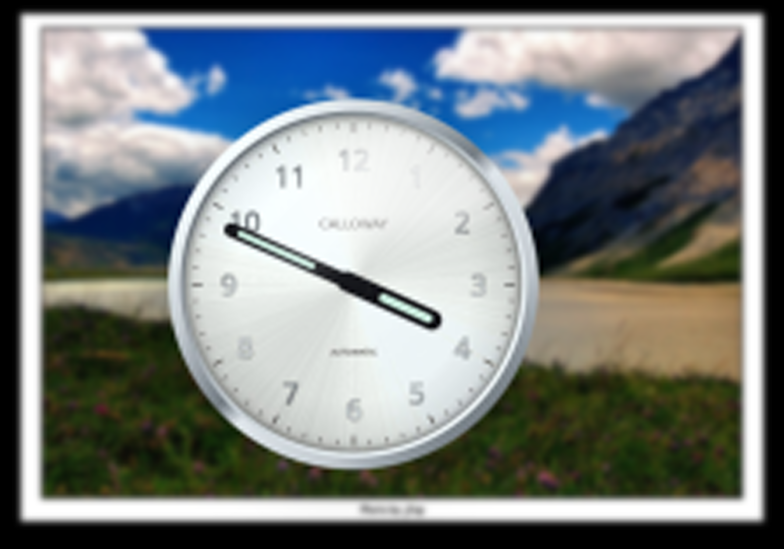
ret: {"hour": 3, "minute": 49}
